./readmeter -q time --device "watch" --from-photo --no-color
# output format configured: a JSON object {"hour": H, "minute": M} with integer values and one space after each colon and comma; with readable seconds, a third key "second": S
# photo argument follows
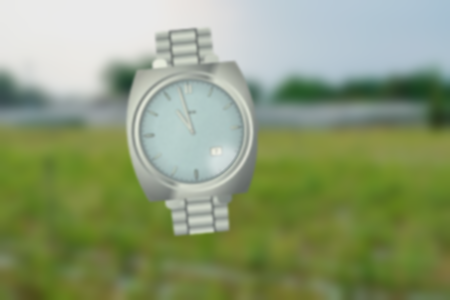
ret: {"hour": 10, "minute": 58}
